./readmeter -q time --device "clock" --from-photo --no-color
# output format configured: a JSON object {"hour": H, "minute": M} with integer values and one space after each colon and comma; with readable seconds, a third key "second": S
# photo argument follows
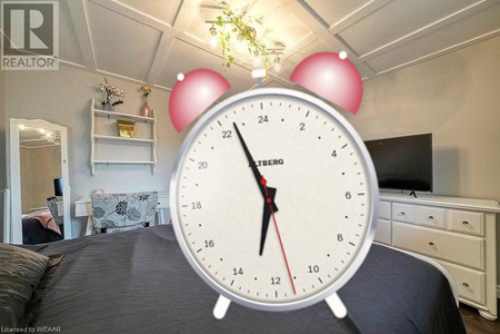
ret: {"hour": 12, "minute": 56, "second": 28}
